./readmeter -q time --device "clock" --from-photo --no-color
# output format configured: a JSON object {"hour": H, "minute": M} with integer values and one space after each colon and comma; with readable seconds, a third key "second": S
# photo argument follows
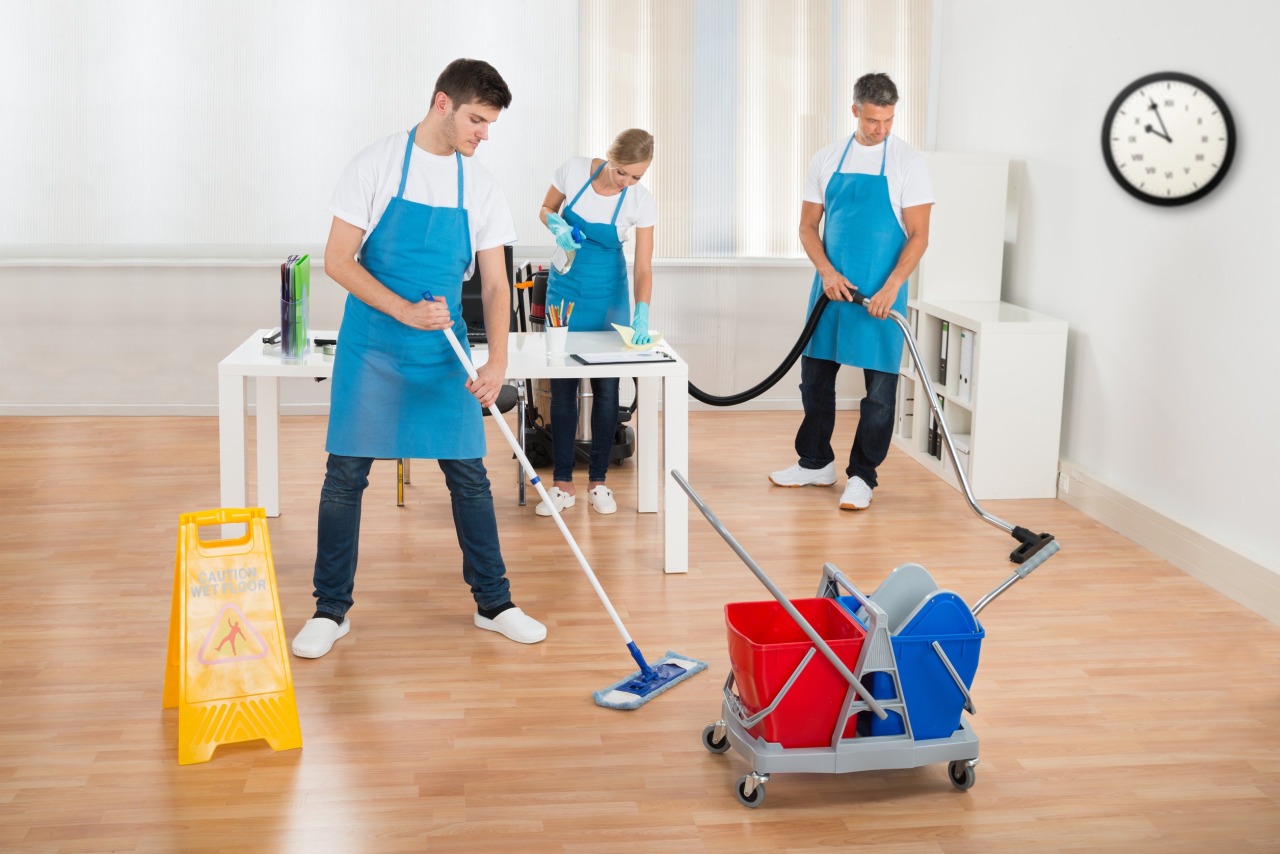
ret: {"hour": 9, "minute": 56}
